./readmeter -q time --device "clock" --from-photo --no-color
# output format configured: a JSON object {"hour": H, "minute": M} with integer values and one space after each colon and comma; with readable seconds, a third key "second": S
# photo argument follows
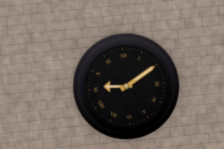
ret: {"hour": 9, "minute": 10}
